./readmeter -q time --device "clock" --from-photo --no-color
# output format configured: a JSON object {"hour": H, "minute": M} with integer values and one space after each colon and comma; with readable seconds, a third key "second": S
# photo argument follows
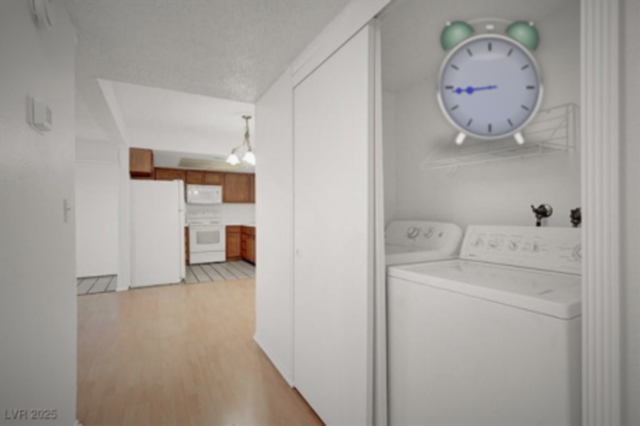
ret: {"hour": 8, "minute": 44}
